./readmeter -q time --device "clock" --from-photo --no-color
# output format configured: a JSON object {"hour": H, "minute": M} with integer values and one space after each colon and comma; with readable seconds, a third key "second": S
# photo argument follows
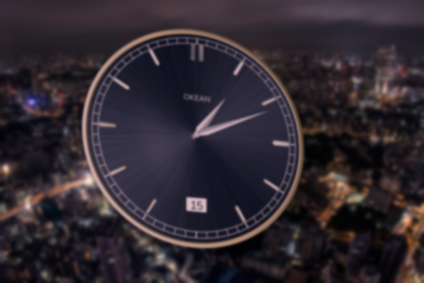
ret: {"hour": 1, "minute": 11}
